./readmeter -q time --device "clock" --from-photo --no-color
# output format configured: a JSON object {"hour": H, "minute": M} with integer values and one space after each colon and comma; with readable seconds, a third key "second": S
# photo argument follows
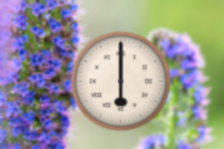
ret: {"hour": 6, "minute": 0}
